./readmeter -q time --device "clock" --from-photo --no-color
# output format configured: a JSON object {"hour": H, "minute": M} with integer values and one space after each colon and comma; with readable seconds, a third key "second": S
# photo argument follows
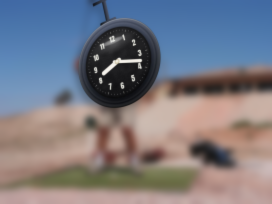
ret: {"hour": 8, "minute": 18}
